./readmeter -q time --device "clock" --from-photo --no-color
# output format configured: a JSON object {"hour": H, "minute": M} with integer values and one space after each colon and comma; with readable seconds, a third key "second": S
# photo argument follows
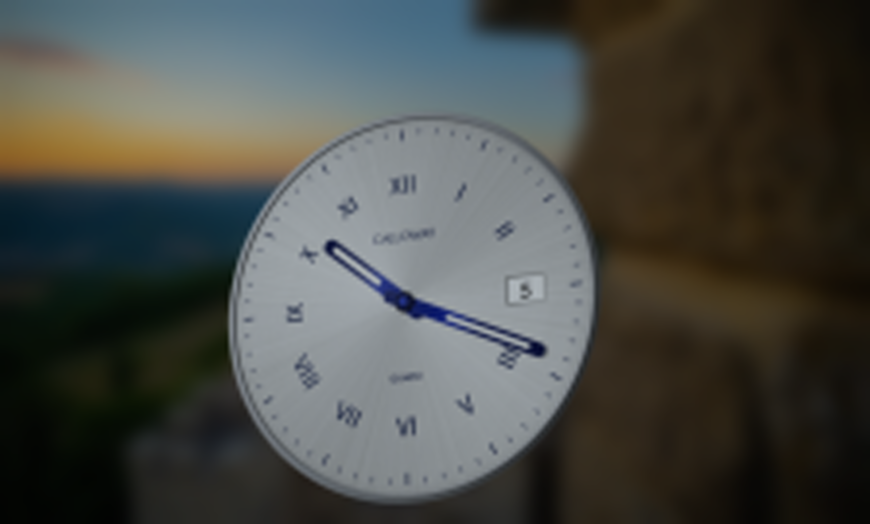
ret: {"hour": 10, "minute": 19}
